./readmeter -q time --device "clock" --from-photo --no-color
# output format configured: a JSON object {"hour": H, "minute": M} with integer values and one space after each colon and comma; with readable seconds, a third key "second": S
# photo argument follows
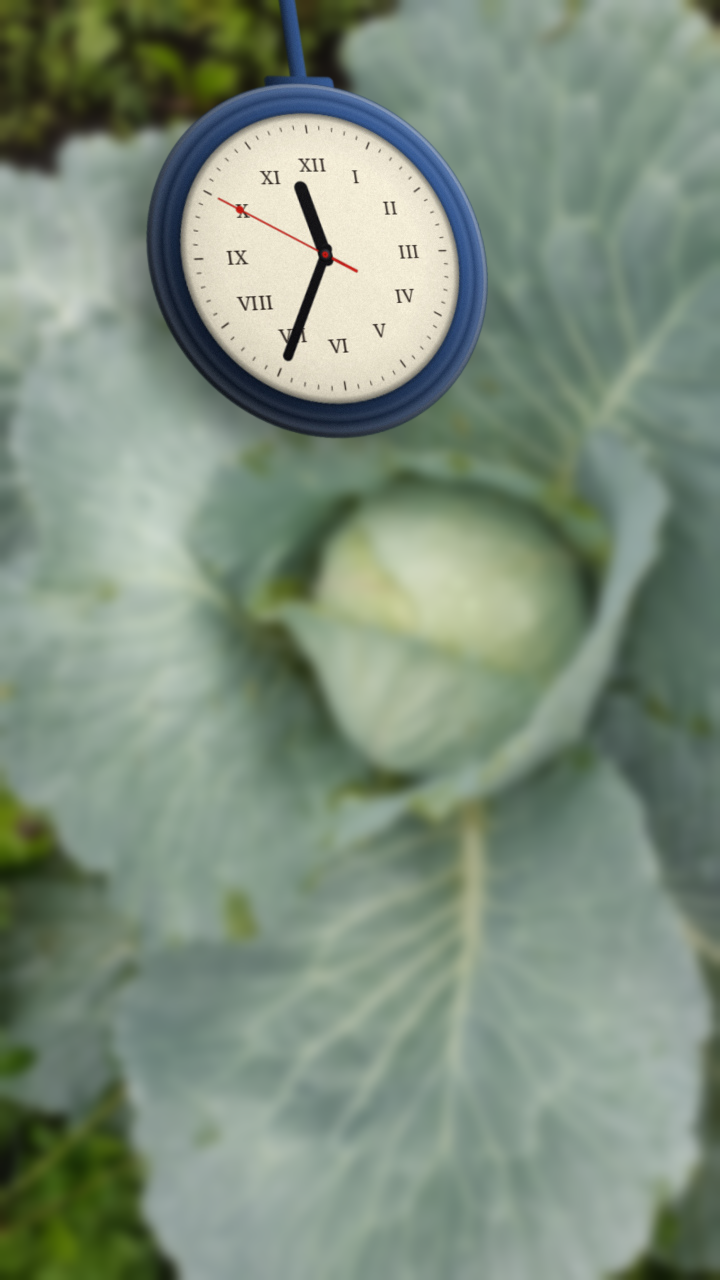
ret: {"hour": 11, "minute": 34, "second": 50}
